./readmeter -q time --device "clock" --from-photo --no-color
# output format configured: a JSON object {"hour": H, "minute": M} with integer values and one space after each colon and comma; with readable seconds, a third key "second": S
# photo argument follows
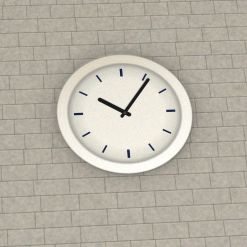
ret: {"hour": 10, "minute": 6}
